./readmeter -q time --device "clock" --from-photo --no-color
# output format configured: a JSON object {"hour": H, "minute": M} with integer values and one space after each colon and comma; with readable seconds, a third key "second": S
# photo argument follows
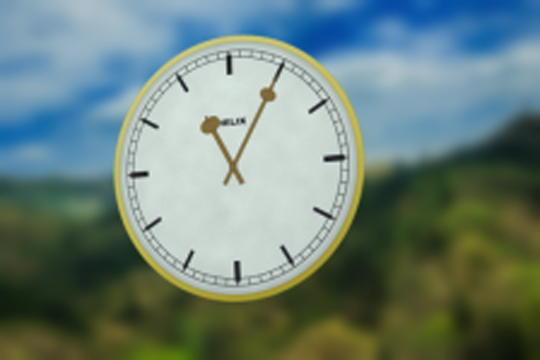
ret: {"hour": 11, "minute": 5}
